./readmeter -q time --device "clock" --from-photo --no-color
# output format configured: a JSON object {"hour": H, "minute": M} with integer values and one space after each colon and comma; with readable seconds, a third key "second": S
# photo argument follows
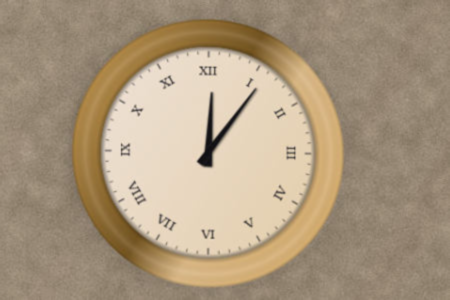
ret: {"hour": 12, "minute": 6}
